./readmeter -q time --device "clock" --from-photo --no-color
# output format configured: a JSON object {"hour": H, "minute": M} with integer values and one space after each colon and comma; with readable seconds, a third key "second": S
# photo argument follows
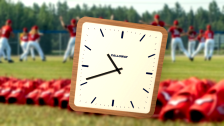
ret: {"hour": 10, "minute": 41}
